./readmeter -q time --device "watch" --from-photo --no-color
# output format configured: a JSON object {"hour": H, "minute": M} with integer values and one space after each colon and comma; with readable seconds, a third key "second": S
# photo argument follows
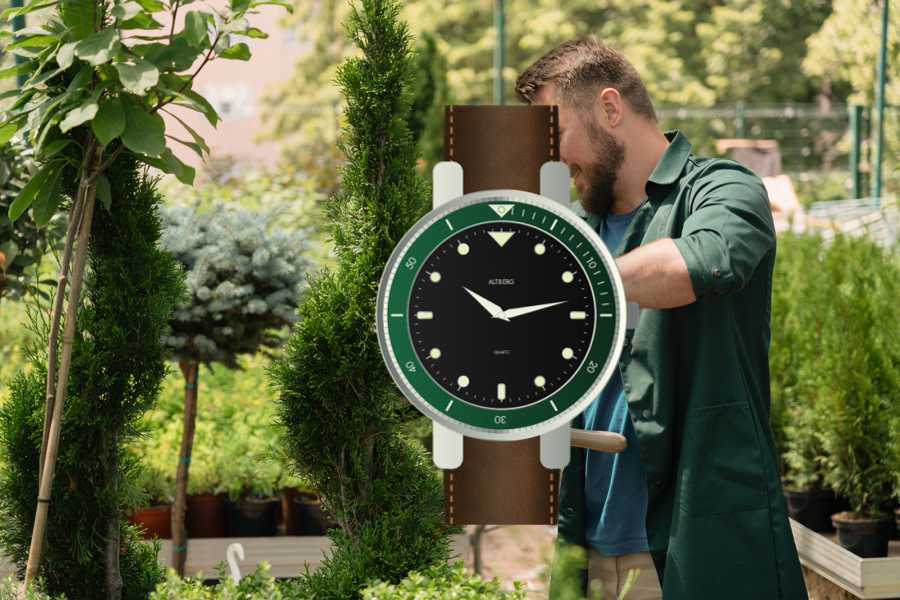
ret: {"hour": 10, "minute": 13}
